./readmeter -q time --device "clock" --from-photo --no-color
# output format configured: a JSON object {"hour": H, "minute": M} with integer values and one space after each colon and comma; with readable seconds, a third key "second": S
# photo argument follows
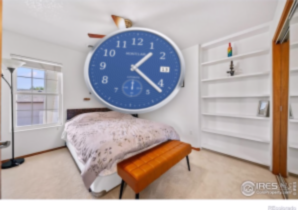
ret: {"hour": 1, "minute": 22}
